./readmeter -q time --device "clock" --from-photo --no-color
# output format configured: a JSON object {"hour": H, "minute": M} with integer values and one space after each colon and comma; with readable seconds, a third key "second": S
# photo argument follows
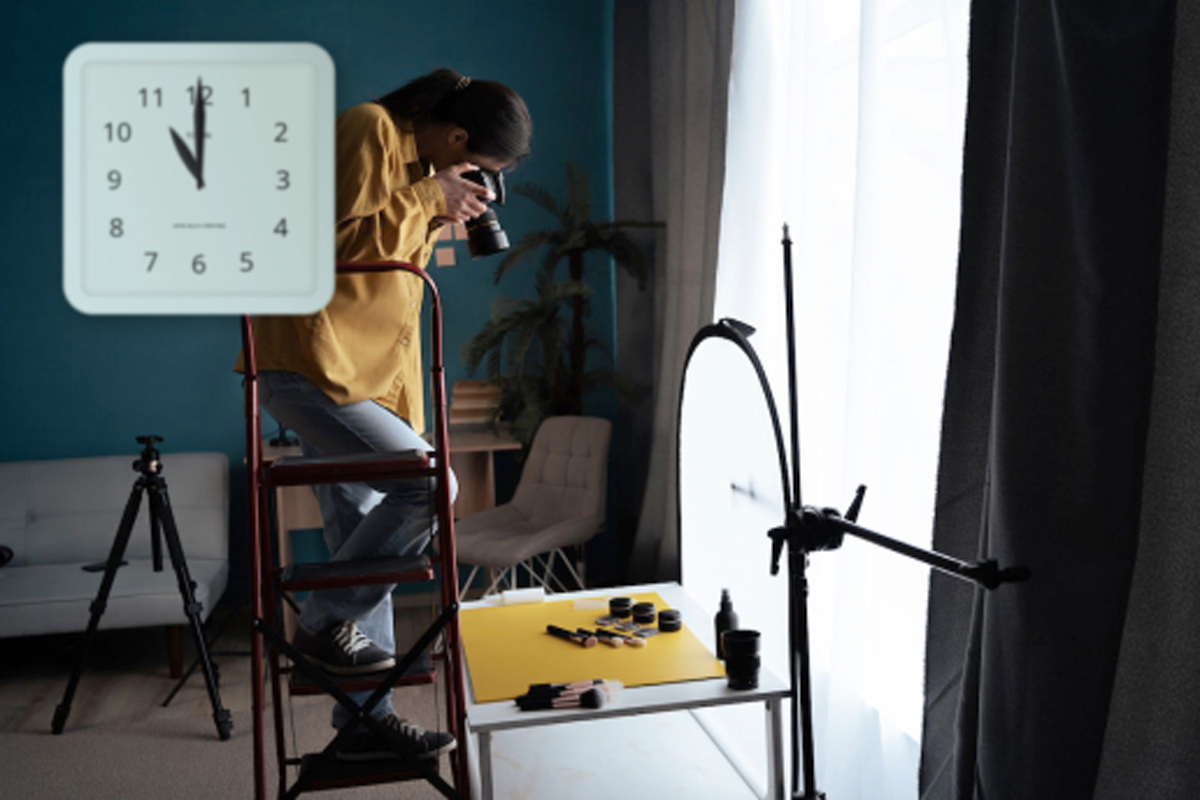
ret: {"hour": 11, "minute": 0}
